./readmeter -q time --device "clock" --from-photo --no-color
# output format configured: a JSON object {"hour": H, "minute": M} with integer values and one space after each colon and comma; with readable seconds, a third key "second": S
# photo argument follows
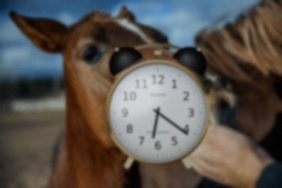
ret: {"hour": 6, "minute": 21}
